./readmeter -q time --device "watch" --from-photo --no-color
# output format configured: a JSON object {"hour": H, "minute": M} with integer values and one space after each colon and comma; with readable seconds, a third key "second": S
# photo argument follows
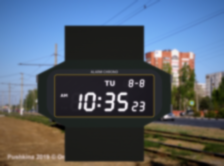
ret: {"hour": 10, "minute": 35}
